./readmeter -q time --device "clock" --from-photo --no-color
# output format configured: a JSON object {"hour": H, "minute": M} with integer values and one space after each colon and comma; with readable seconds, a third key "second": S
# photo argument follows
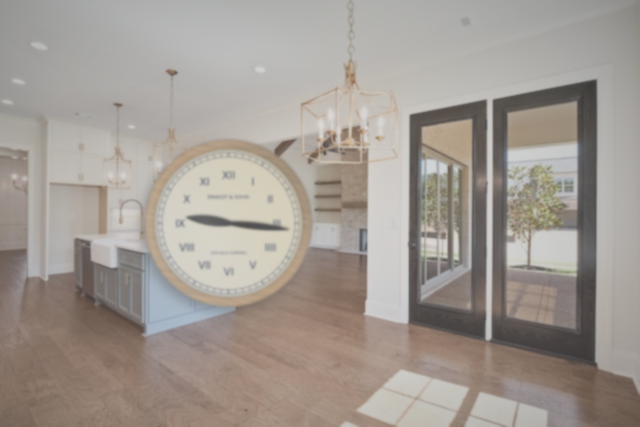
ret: {"hour": 9, "minute": 16}
